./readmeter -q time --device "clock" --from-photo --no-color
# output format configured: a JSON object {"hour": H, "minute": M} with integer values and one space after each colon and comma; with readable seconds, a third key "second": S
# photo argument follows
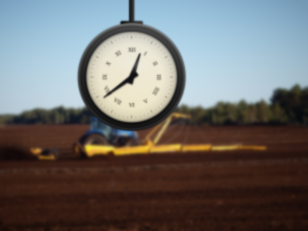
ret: {"hour": 12, "minute": 39}
